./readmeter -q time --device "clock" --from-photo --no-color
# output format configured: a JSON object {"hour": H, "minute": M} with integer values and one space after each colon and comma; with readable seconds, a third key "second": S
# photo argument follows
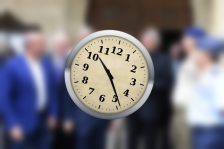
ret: {"hour": 10, "minute": 24}
